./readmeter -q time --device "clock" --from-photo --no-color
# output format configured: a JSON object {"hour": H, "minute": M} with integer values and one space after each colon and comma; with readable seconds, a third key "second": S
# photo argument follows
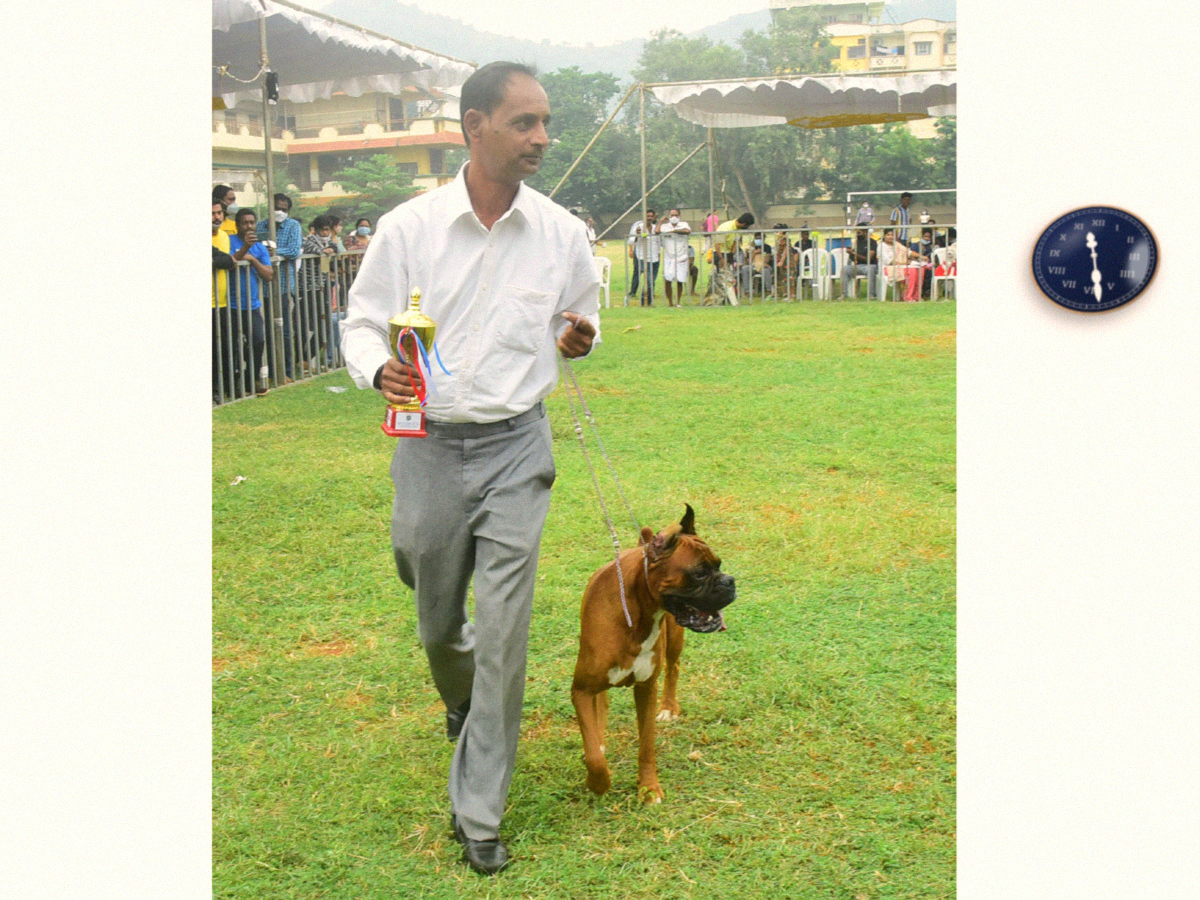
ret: {"hour": 11, "minute": 28}
